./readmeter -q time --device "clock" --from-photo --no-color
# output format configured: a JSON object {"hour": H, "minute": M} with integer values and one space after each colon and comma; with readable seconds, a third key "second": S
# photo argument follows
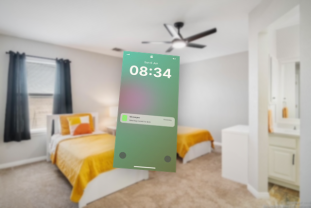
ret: {"hour": 8, "minute": 34}
